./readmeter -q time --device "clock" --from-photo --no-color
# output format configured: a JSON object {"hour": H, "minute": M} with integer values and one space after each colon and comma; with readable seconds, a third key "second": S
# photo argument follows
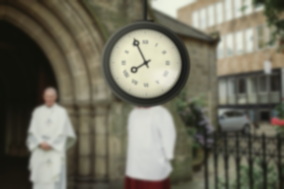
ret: {"hour": 7, "minute": 56}
